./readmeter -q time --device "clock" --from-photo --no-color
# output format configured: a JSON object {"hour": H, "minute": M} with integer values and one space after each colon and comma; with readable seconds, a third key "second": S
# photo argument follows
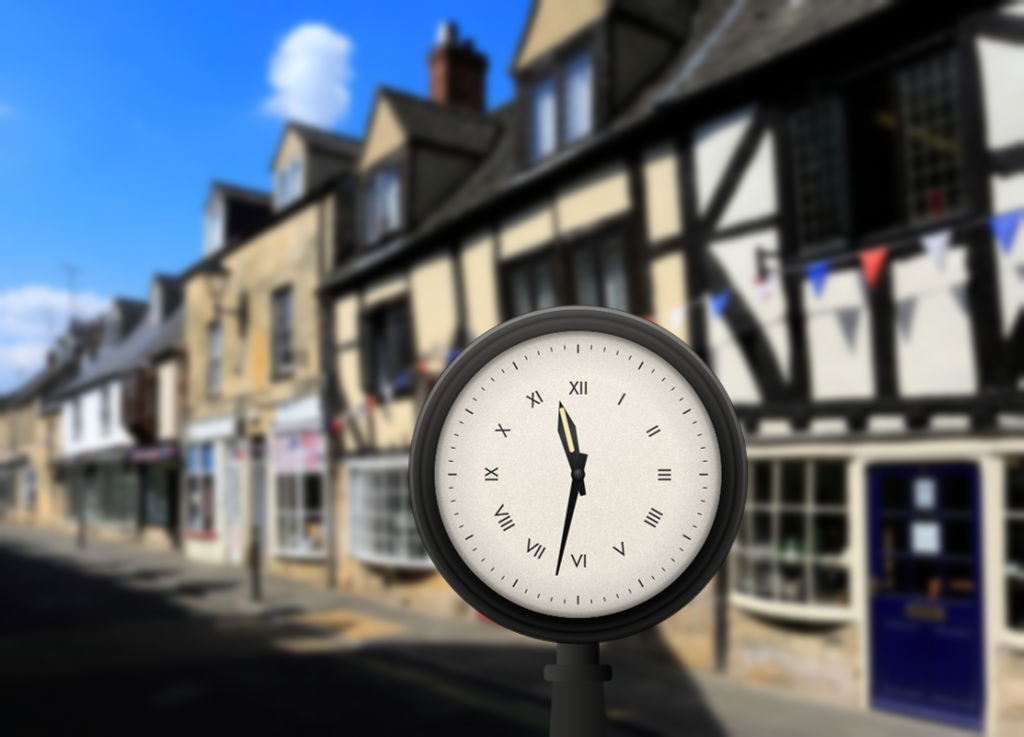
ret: {"hour": 11, "minute": 32}
